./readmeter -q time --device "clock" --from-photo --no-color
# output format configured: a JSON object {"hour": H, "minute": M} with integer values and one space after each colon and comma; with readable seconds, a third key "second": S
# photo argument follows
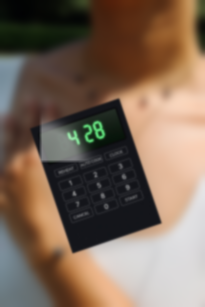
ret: {"hour": 4, "minute": 28}
